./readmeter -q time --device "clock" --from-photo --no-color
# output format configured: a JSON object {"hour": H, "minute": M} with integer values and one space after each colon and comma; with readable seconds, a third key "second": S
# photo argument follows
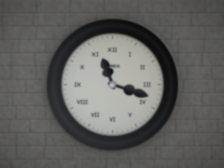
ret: {"hour": 11, "minute": 18}
